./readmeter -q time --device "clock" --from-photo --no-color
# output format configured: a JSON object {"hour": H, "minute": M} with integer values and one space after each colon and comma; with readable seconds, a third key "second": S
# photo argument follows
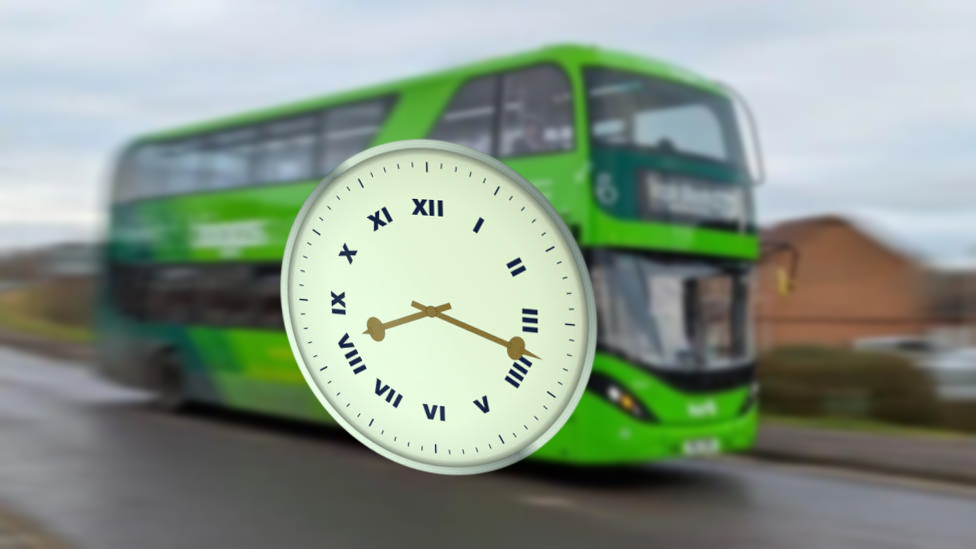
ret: {"hour": 8, "minute": 18}
